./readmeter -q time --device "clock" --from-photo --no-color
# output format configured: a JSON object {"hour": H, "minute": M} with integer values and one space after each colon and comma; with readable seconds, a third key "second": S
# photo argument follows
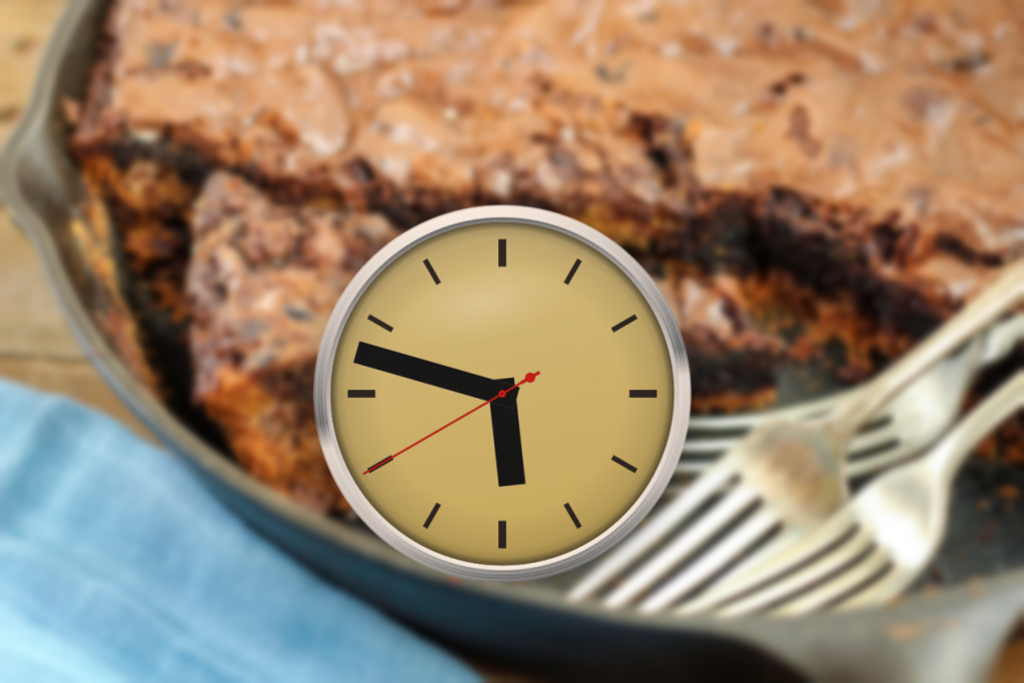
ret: {"hour": 5, "minute": 47, "second": 40}
